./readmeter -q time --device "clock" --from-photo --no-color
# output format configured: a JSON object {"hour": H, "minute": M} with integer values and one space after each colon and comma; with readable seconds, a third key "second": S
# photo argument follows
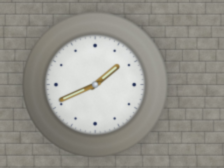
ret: {"hour": 1, "minute": 41}
